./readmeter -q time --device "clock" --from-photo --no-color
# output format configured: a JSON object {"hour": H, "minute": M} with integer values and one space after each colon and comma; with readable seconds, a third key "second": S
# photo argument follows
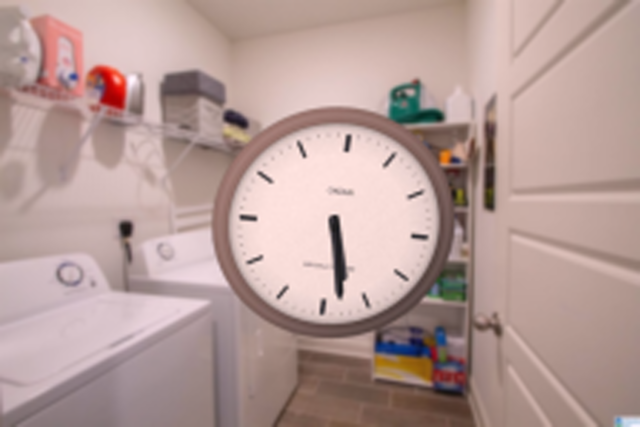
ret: {"hour": 5, "minute": 28}
